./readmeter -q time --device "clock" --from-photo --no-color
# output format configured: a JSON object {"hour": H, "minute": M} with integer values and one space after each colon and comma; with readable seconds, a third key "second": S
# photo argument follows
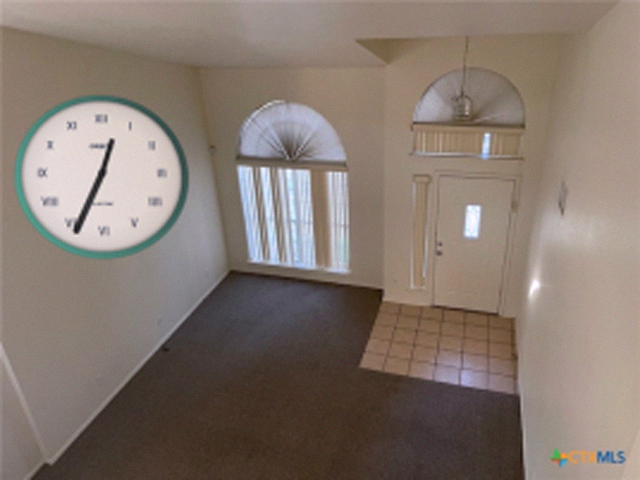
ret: {"hour": 12, "minute": 34}
